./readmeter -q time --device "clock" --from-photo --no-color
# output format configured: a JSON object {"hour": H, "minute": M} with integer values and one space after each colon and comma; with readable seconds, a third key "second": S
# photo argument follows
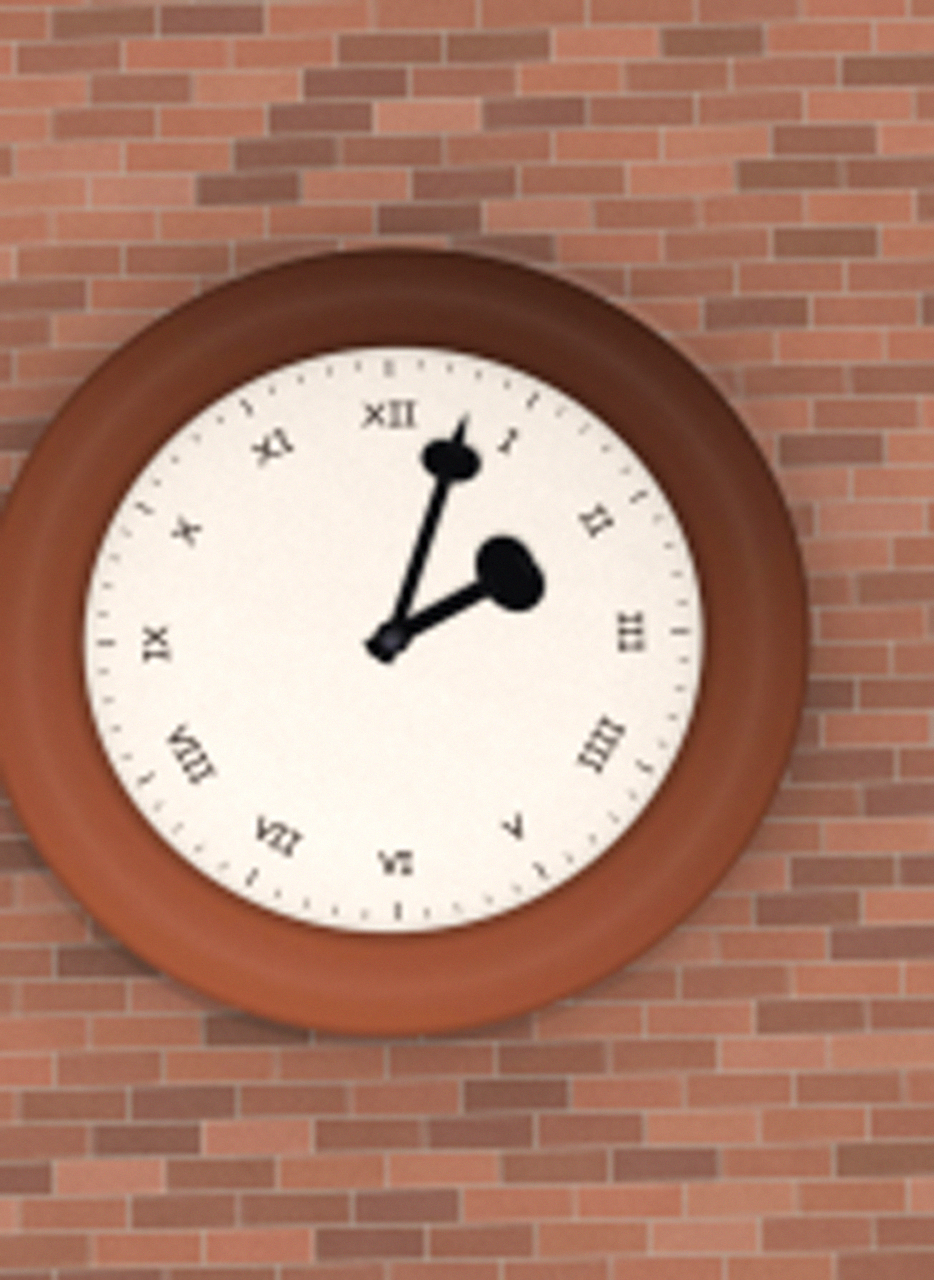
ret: {"hour": 2, "minute": 3}
